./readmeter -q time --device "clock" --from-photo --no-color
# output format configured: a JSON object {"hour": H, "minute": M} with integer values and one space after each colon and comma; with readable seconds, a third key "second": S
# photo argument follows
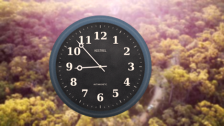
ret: {"hour": 8, "minute": 53}
